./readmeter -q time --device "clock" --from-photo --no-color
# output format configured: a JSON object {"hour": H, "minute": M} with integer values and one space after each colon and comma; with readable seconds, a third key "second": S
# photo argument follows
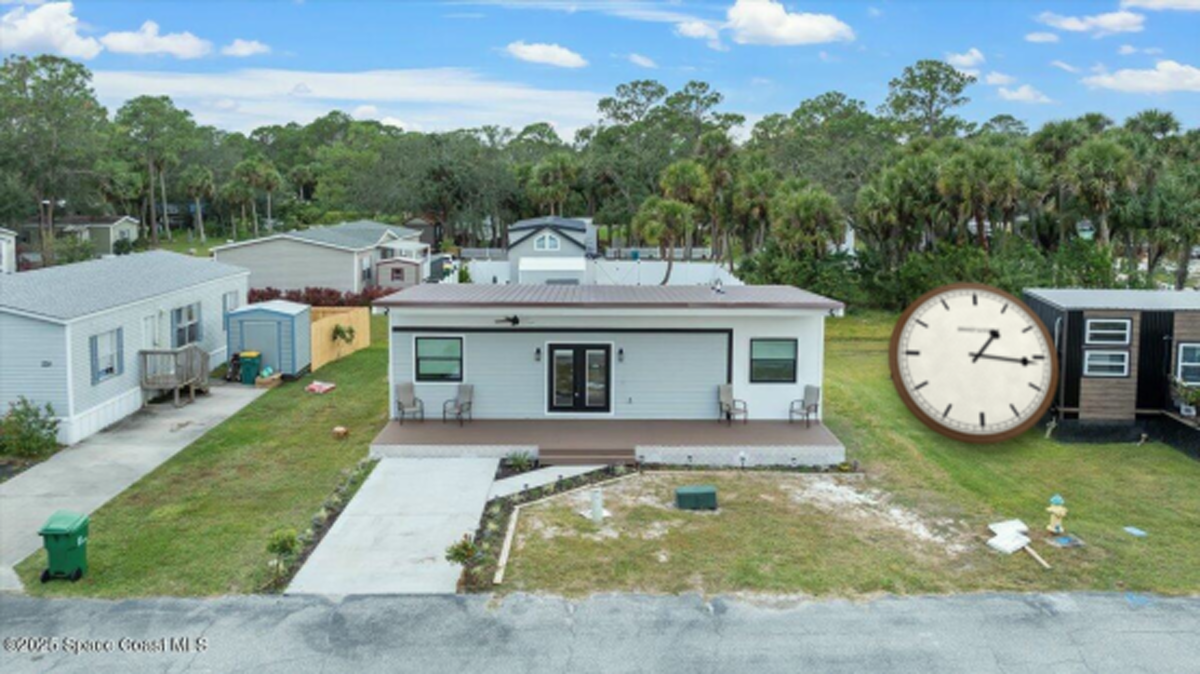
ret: {"hour": 1, "minute": 16}
